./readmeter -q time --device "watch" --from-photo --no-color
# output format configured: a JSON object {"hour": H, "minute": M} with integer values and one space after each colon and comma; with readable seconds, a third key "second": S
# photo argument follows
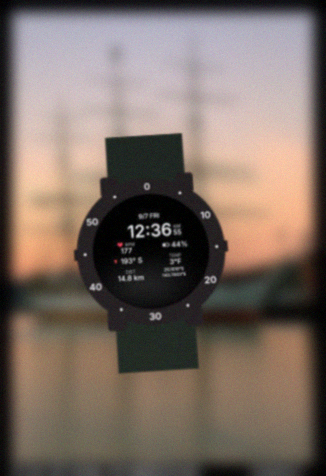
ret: {"hour": 12, "minute": 36}
